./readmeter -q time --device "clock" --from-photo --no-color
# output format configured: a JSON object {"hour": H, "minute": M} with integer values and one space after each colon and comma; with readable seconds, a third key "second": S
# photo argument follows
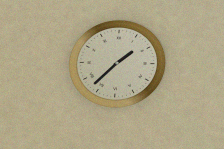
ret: {"hour": 1, "minute": 37}
